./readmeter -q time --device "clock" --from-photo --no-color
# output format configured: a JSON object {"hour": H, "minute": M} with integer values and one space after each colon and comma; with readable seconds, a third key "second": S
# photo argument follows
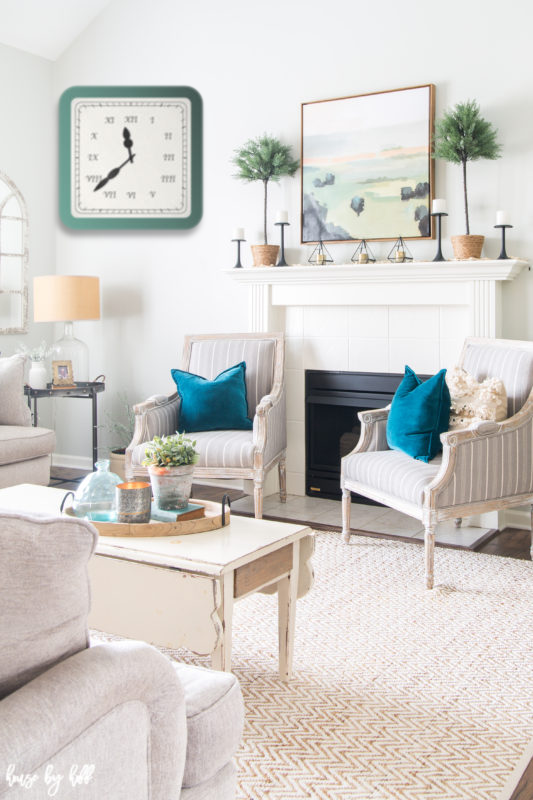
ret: {"hour": 11, "minute": 38}
